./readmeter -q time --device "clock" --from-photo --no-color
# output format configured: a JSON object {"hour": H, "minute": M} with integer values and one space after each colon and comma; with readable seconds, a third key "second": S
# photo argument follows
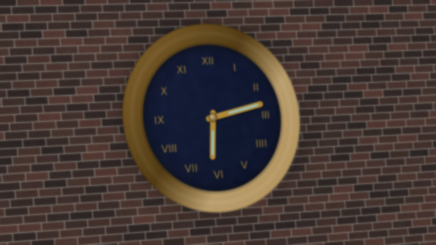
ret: {"hour": 6, "minute": 13}
